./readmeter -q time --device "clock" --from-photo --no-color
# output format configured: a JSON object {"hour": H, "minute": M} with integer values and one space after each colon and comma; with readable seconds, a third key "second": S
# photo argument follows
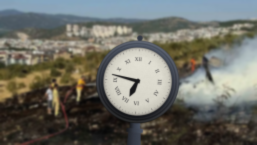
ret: {"hour": 6, "minute": 47}
